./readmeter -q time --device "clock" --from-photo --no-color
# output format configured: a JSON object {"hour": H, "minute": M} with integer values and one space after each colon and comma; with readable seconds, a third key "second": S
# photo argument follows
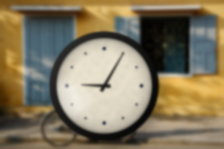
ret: {"hour": 9, "minute": 5}
